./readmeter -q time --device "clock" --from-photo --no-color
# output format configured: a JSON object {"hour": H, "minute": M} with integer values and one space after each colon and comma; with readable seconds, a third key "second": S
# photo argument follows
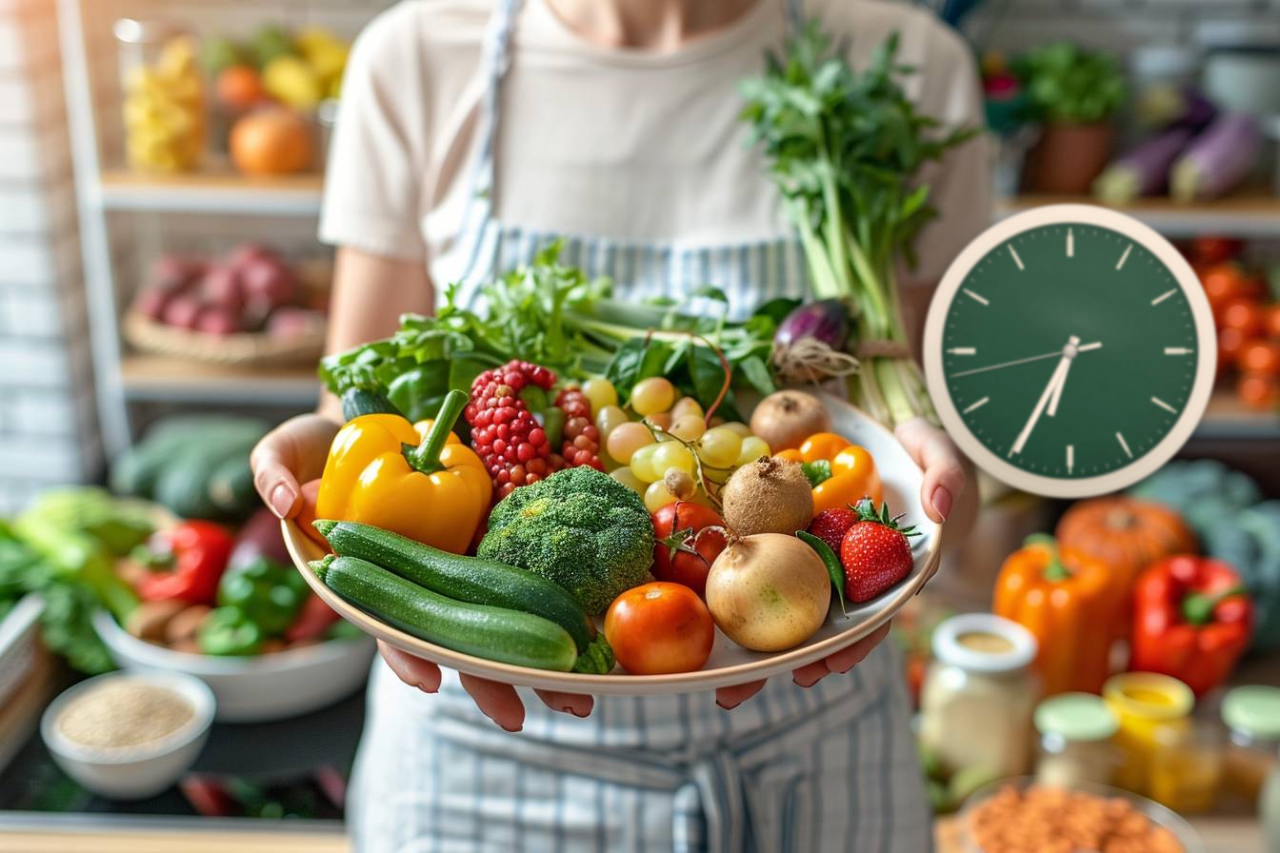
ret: {"hour": 6, "minute": 34, "second": 43}
